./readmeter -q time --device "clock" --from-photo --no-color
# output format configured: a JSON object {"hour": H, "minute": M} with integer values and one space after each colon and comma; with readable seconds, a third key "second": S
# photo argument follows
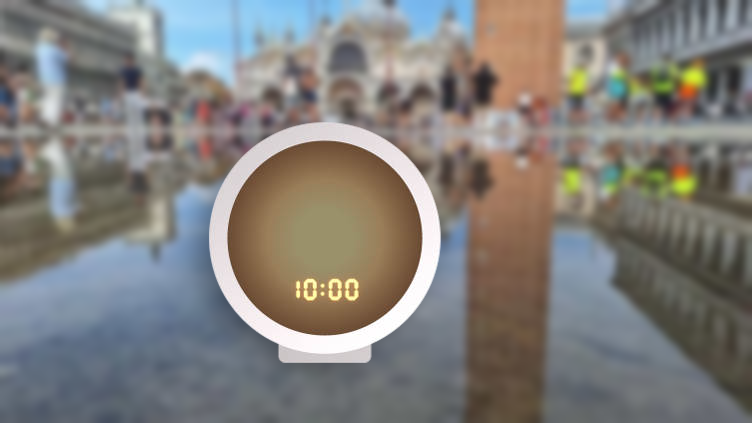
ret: {"hour": 10, "minute": 0}
